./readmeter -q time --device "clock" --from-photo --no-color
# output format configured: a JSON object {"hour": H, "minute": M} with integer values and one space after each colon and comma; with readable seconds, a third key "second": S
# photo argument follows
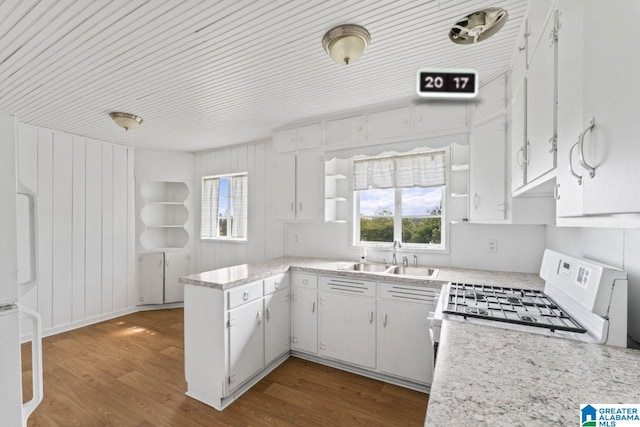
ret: {"hour": 20, "minute": 17}
